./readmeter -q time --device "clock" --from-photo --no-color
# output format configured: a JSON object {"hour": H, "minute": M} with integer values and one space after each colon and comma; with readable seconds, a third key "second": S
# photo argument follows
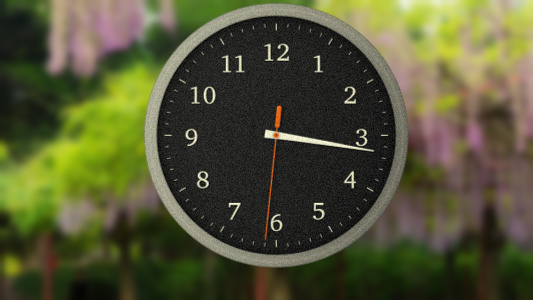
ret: {"hour": 3, "minute": 16, "second": 31}
